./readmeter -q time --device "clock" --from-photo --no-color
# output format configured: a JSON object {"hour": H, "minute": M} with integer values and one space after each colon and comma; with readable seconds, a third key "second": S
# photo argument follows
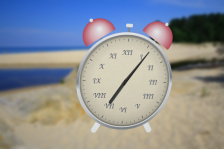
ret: {"hour": 7, "minute": 6}
